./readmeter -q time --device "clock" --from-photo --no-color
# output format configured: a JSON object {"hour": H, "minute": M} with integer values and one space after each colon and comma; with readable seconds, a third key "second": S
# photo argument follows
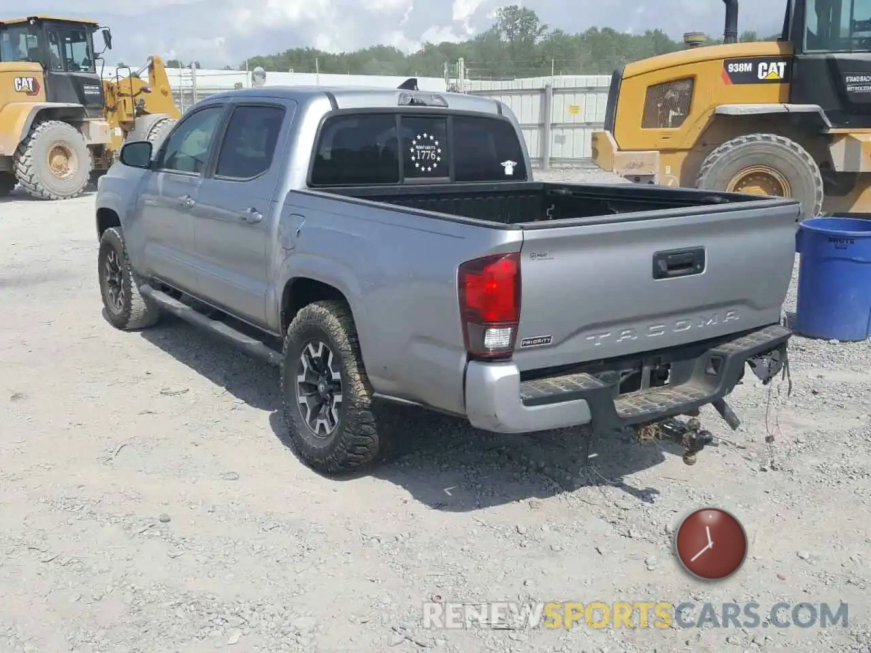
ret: {"hour": 11, "minute": 38}
